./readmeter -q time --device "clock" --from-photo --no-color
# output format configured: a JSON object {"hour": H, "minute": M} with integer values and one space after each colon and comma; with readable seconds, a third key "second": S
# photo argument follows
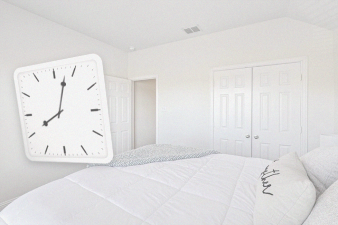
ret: {"hour": 8, "minute": 3}
